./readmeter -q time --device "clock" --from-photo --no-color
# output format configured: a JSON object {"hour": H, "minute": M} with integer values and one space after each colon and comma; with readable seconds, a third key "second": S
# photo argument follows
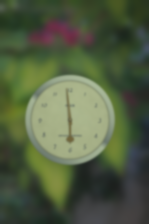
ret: {"hour": 5, "minute": 59}
